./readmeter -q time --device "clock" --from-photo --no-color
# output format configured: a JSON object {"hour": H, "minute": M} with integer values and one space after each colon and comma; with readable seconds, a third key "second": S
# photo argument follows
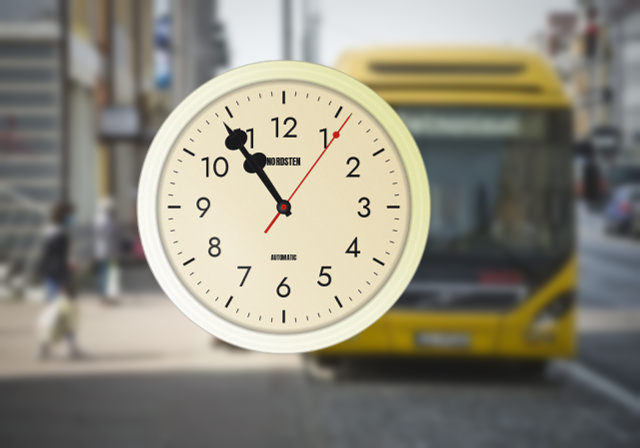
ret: {"hour": 10, "minute": 54, "second": 6}
